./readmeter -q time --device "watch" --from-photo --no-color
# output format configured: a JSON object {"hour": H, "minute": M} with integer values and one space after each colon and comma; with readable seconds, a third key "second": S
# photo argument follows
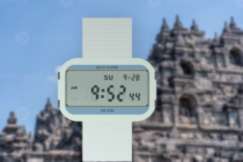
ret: {"hour": 9, "minute": 52, "second": 44}
